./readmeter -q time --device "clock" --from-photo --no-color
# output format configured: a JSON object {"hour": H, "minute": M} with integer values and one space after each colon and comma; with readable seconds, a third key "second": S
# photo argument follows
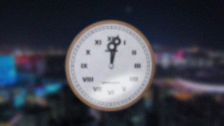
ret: {"hour": 12, "minute": 2}
